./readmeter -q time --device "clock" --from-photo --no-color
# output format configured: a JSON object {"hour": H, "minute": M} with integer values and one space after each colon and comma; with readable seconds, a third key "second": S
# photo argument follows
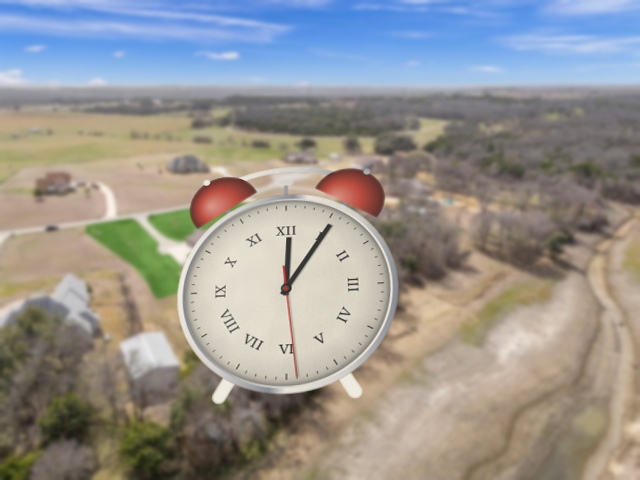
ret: {"hour": 12, "minute": 5, "second": 29}
